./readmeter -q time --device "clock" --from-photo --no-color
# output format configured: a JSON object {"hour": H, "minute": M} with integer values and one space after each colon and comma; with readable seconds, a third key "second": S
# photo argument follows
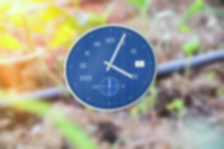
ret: {"hour": 4, "minute": 4}
